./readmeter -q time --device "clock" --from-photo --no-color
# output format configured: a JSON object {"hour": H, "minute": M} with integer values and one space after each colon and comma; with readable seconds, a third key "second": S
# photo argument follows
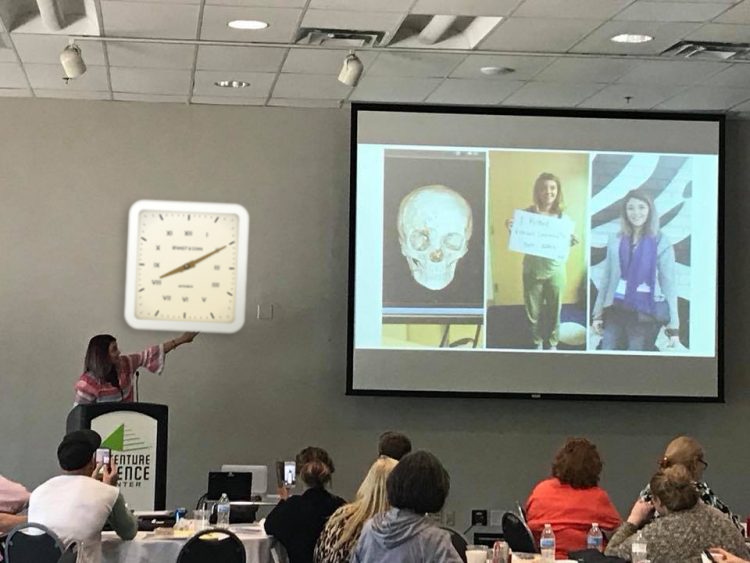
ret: {"hour": 8, "minute": 10}
